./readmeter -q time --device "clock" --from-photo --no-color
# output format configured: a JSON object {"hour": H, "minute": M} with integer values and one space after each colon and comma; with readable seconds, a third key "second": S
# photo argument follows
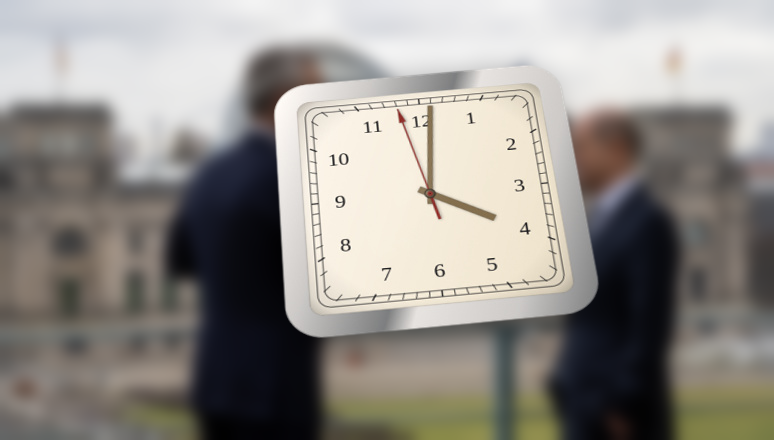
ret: {"hour": 4, "minute": 0, "second": 58}
